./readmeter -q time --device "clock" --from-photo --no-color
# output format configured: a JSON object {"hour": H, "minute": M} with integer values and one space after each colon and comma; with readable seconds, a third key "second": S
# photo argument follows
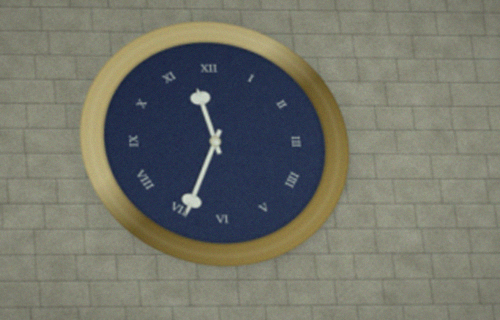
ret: {"hour": 11, "minute": 34}
